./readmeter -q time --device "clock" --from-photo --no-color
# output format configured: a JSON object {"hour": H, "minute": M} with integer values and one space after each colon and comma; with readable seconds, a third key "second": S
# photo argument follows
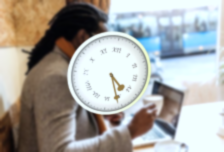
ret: {"hour": 4, "minute": 26}
